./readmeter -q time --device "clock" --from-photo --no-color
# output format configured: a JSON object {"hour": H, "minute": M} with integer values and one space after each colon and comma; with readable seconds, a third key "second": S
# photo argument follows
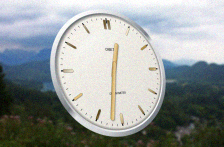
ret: {"hour": 12, "minute": 32}
